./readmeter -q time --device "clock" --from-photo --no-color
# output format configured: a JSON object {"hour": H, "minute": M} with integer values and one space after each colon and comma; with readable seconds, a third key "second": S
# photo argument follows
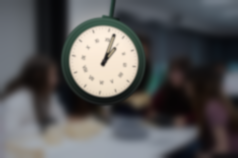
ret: {"hour": 1, "minute": 2}
